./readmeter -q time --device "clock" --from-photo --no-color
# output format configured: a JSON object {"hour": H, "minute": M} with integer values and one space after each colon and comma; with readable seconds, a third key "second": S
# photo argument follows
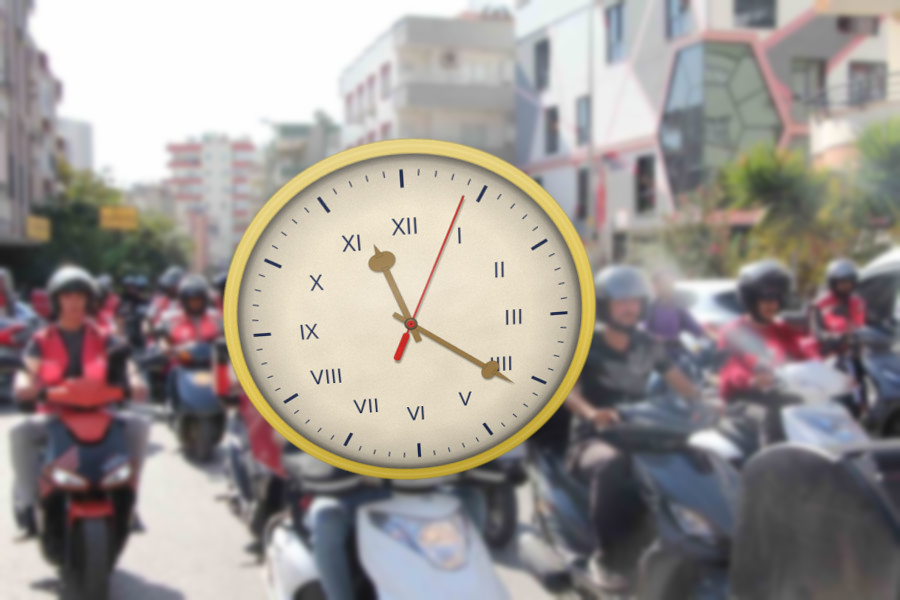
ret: {"hour": 11, "minute": 21, "second": 4}
